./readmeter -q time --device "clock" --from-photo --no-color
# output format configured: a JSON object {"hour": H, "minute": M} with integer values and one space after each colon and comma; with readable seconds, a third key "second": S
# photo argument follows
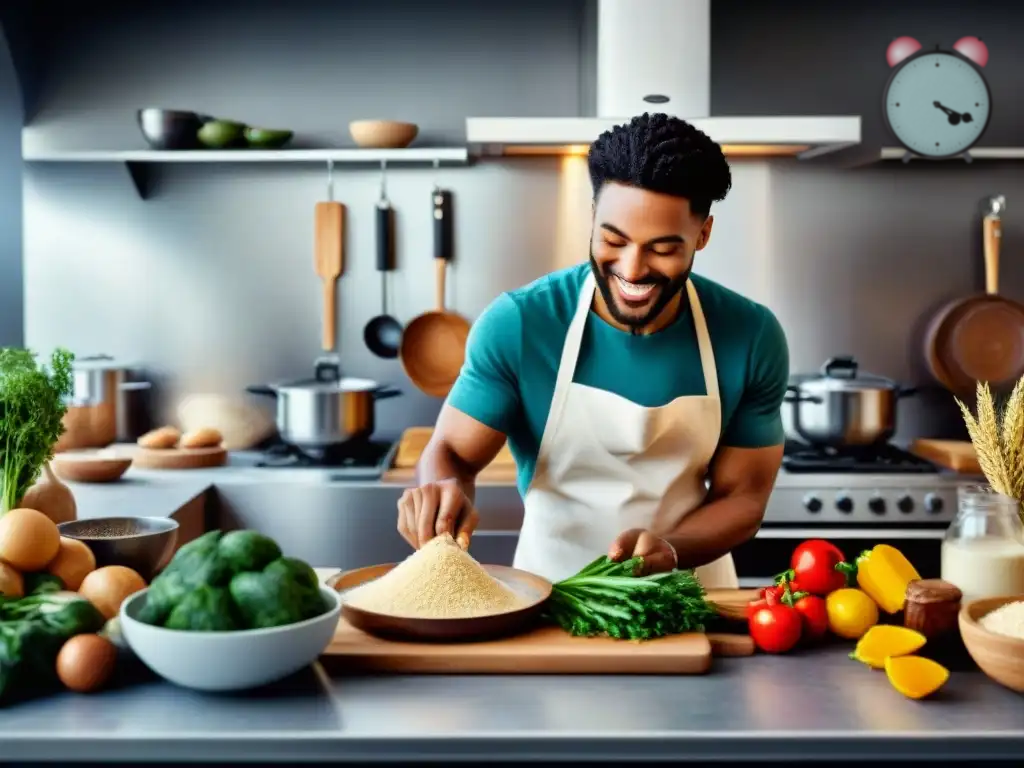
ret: {"hour": 4, "minute": 19}
